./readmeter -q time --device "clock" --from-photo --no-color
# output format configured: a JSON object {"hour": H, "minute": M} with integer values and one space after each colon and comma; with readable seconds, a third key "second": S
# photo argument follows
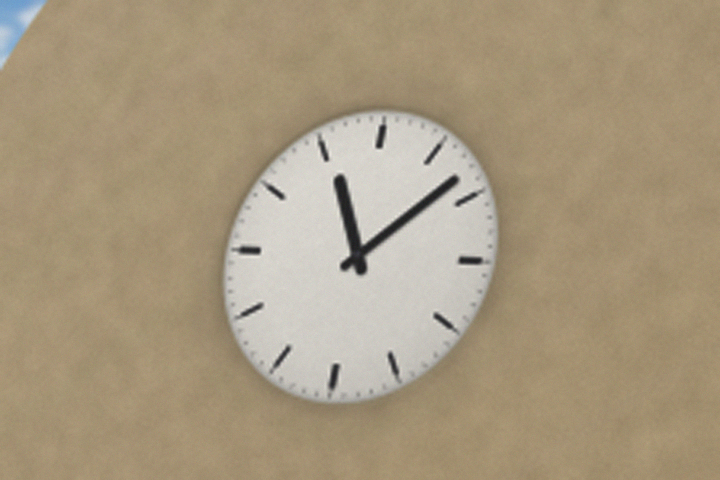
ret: {"hour": 11, "minute": 8}
